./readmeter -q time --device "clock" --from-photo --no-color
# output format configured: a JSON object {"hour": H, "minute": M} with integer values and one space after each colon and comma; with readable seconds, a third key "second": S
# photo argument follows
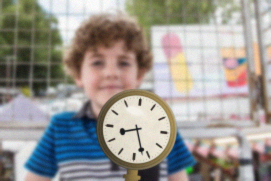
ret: {"hour": 8, "minute": 27}
